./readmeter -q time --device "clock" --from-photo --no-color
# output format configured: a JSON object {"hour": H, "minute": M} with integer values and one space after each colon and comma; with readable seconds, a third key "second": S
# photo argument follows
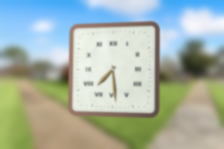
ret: {"hour": 7, "minute": 29}
